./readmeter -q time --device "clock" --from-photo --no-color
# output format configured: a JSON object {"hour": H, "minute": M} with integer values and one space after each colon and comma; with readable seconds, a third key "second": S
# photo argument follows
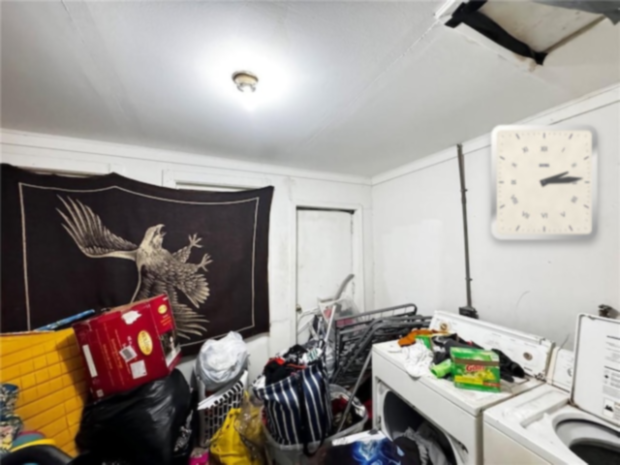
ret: {"hour": 2, "minute": 14}
